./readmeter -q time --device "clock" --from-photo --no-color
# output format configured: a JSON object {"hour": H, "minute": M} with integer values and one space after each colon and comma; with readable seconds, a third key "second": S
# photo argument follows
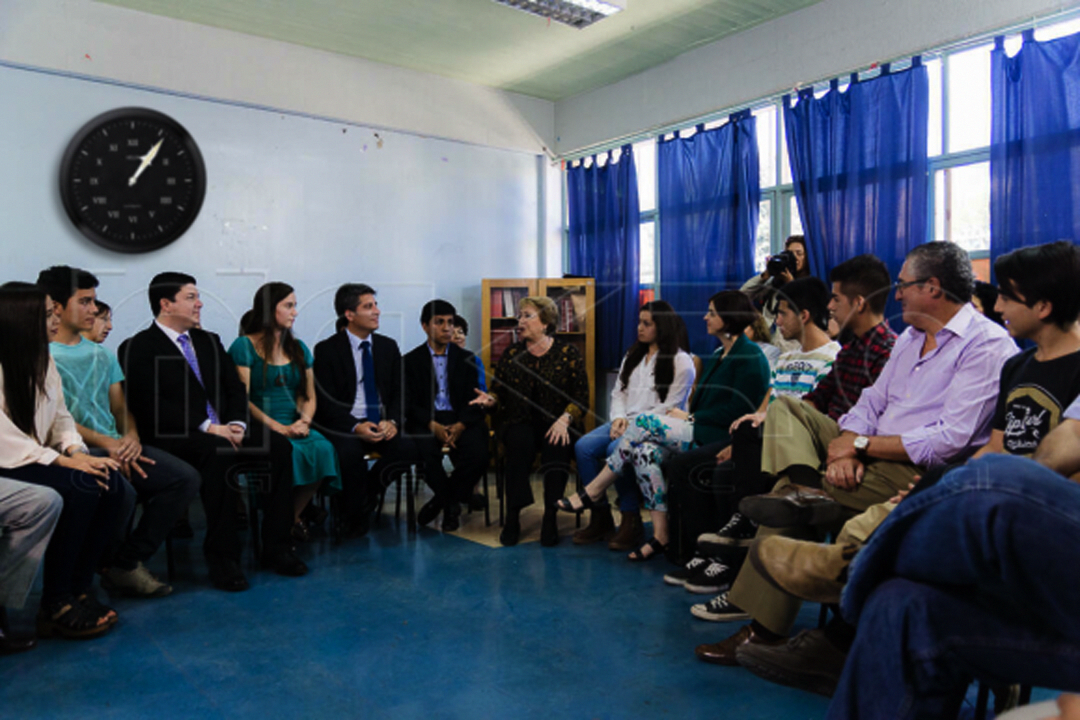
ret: {"hour": 1, "minute": 6}
